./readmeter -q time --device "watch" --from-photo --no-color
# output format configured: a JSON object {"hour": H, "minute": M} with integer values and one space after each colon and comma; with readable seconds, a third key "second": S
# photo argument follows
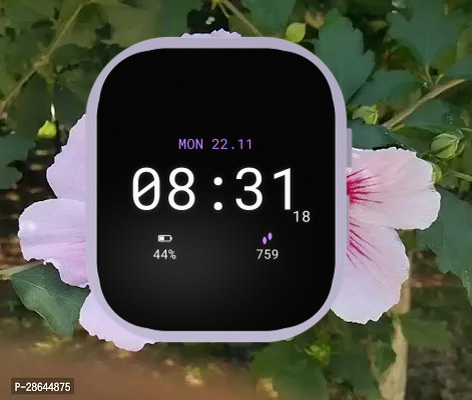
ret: {"hour": 8, "minute": 31, "second": 18}
